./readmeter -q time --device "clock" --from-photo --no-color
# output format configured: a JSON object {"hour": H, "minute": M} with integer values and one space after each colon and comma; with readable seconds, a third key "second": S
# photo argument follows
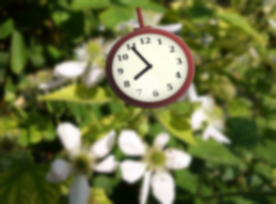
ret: {"hour": 7, "minute": 55}
